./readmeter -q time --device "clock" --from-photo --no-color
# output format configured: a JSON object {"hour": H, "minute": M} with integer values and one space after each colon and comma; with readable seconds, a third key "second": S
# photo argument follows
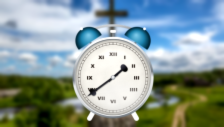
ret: {"hour": 1, "minute": 39}
